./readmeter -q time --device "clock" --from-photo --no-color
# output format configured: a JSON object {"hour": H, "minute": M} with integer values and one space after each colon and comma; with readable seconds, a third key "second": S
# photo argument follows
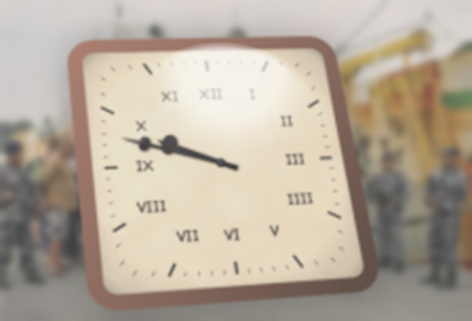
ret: {"hour": 9, "minute": 48}
